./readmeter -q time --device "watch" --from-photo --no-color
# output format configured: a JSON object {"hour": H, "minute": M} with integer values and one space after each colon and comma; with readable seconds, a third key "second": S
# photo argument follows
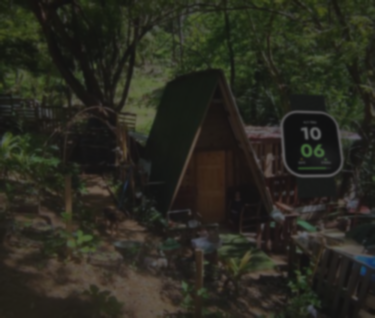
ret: {"hour": 10, "minute": 6}
